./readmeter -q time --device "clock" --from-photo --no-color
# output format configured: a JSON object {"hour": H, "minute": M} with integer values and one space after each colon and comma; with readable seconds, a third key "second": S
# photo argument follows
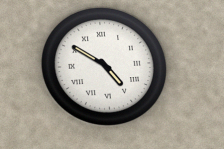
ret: {"hour": 4, "minute": 51}
